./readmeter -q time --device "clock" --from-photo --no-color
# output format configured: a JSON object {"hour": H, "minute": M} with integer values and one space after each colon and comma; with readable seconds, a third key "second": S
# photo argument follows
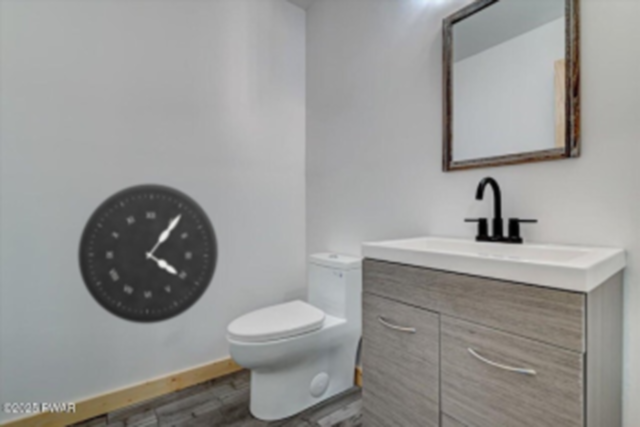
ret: {"hour": 4, "minute": 6}
